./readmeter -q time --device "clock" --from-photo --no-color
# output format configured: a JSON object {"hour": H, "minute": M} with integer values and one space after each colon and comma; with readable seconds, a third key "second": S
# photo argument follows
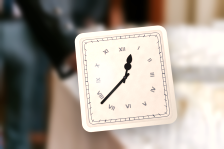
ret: {"hour": 12, "minute": 38}
